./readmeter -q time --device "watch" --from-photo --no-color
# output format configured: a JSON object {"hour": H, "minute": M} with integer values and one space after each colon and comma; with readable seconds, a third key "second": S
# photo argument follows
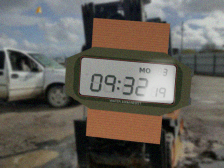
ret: {"hour": 9, "minute": 32, "second": 19}
